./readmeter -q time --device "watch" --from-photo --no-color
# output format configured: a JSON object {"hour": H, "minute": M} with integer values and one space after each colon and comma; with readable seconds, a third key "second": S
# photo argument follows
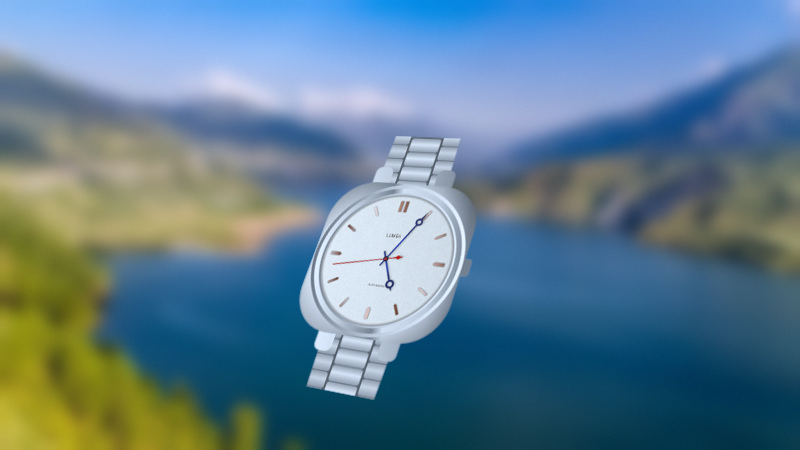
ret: {"hour": 5, "minute": 4, "second": 43}
